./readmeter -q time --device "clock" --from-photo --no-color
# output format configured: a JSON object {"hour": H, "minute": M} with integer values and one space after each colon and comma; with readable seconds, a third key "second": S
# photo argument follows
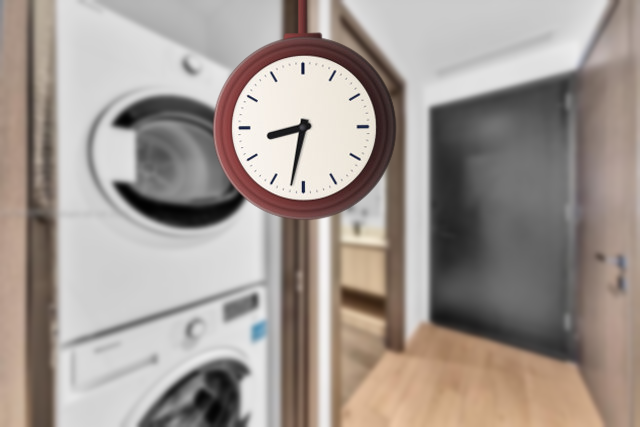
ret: {"hour": 8, "minute": 32}
